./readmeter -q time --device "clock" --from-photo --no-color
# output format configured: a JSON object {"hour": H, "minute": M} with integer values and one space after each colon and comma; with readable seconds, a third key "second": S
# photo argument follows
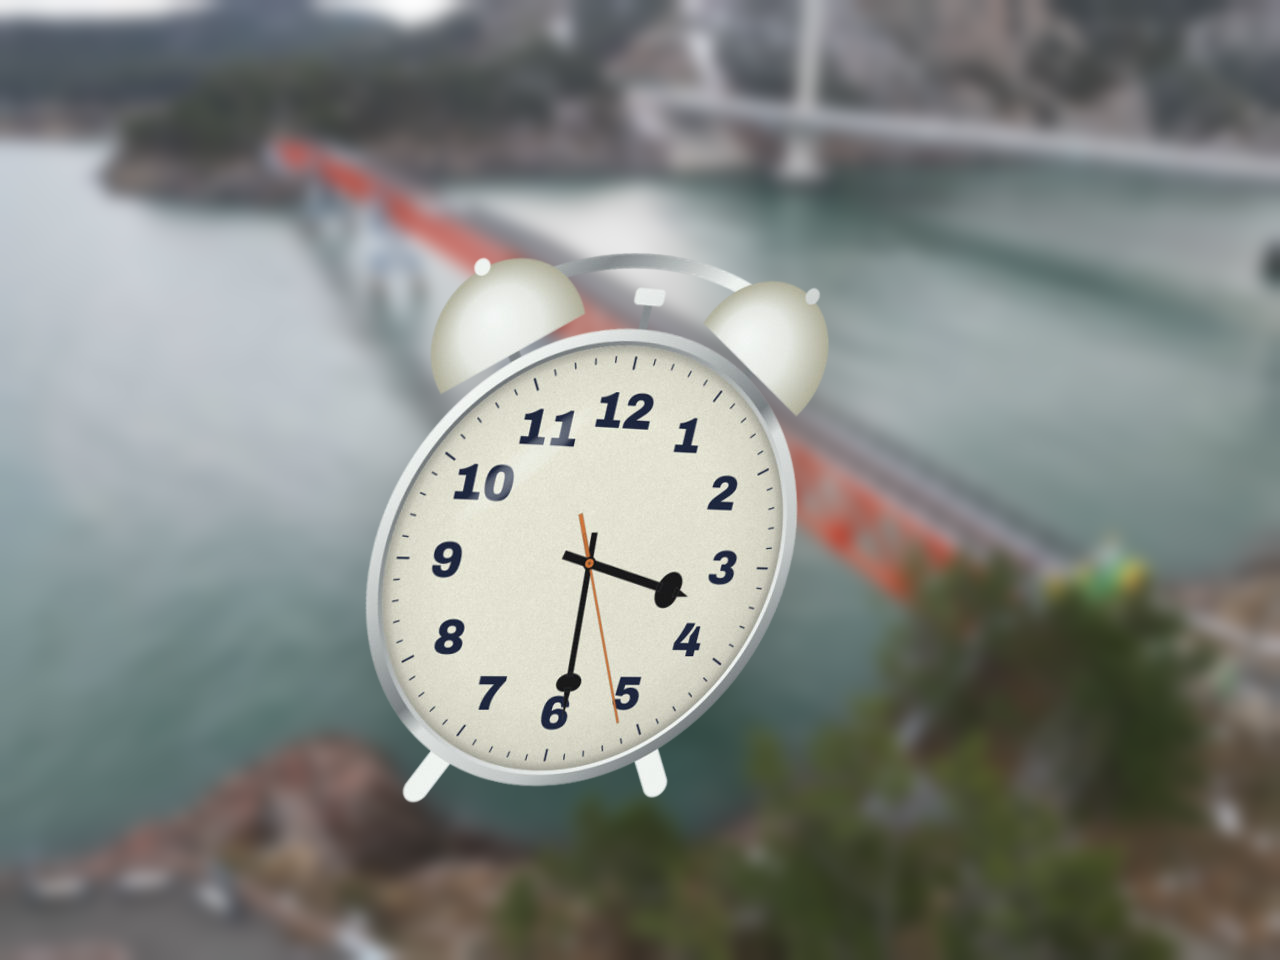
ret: {"hour": 3, "minute": 29, "second": 26}
